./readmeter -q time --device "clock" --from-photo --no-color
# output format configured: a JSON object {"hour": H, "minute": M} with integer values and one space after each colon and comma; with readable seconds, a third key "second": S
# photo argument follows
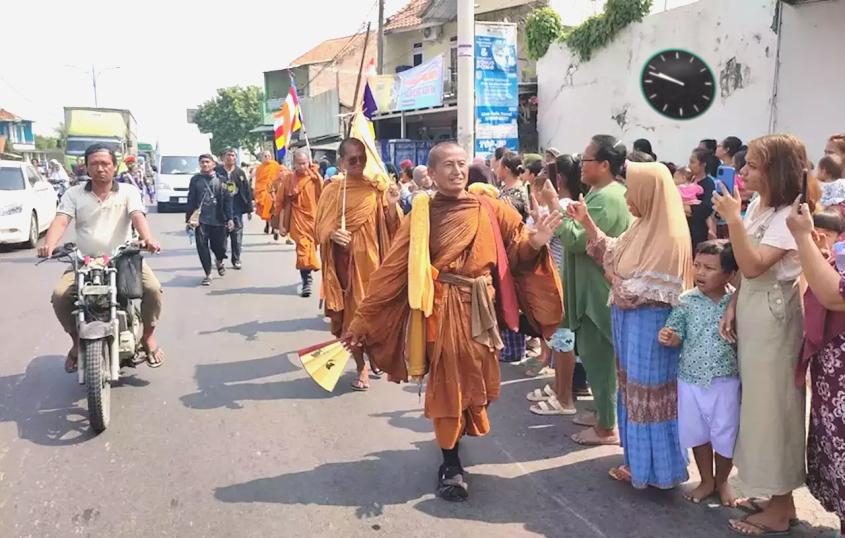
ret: {"hour": 9, "minute": 48}
